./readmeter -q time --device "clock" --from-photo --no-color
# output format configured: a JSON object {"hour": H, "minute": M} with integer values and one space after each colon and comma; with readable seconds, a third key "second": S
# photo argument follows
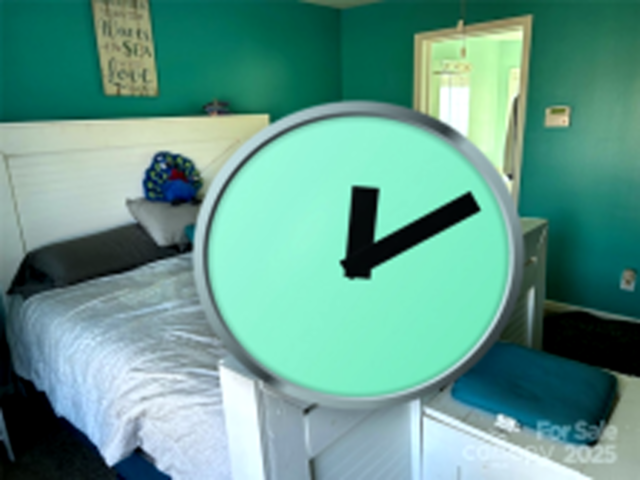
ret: {"hour": 12, "minute": 10}
